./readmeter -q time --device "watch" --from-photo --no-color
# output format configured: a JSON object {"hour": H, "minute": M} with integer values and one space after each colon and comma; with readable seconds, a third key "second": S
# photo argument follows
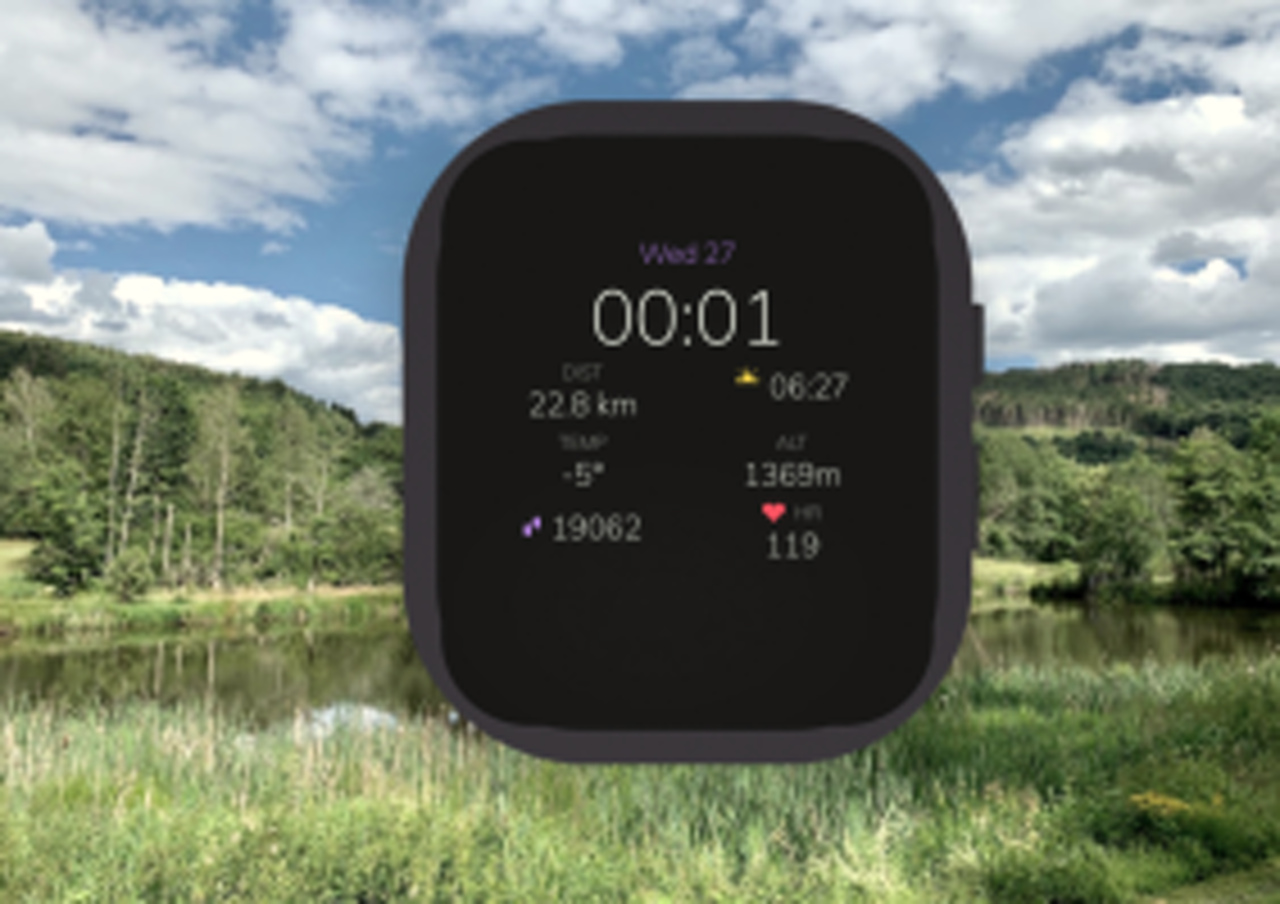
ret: {"hour": 0, "minute": 1}
